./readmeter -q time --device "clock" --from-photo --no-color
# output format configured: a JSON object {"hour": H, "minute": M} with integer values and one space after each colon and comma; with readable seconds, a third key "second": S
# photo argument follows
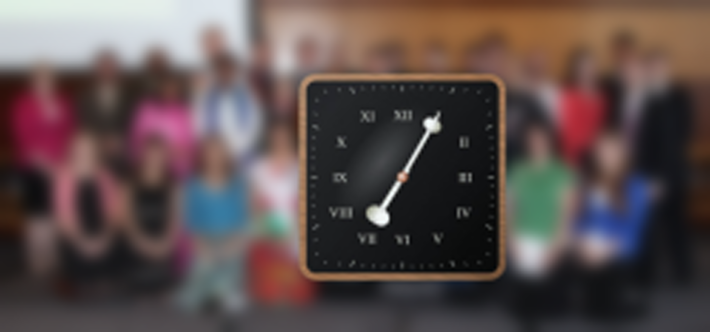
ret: {"hour": 7, "minute": 5}
